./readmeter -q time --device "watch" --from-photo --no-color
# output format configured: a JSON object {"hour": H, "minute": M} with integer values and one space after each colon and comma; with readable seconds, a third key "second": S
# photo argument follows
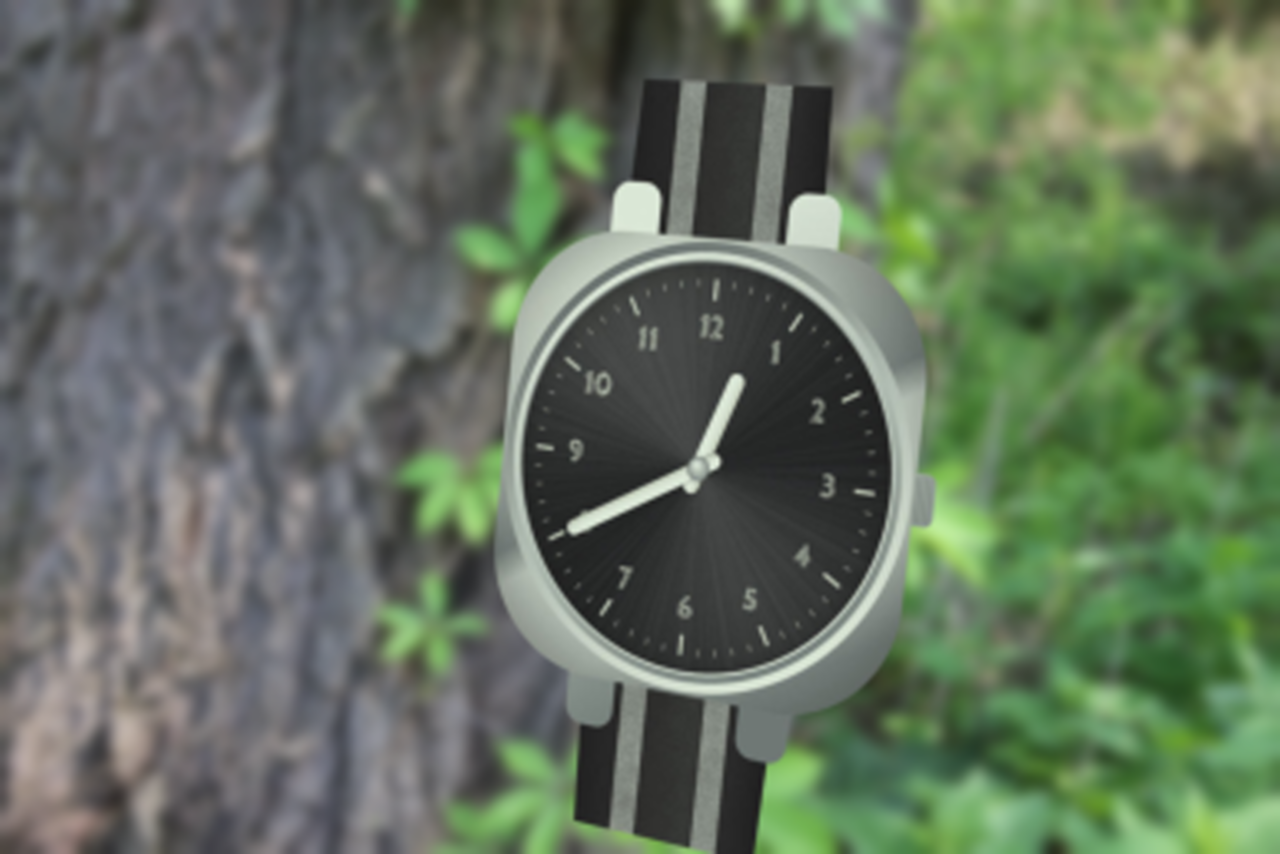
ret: {"hour": 12, "minute": 40}
